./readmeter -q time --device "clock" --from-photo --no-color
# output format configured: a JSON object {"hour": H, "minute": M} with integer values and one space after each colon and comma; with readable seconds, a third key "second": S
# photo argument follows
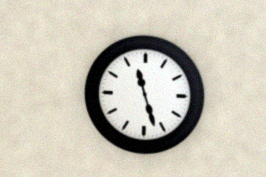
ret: {"hour": 11, "minute": 27}
